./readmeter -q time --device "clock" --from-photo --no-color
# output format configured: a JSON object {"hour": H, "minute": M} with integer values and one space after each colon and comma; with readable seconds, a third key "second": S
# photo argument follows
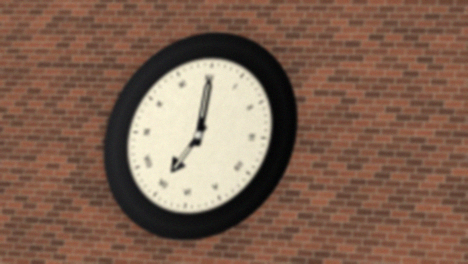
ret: {"hour": 7, "minute": 0}
